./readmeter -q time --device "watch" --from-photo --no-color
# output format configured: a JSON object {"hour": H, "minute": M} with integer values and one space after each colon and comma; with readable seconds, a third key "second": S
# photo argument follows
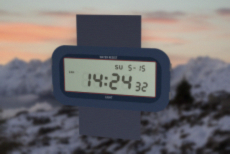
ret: {"hour": 14, "minute": 24, "second": 32}
